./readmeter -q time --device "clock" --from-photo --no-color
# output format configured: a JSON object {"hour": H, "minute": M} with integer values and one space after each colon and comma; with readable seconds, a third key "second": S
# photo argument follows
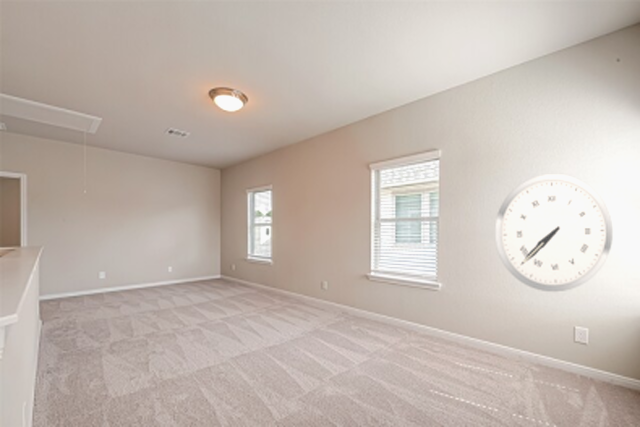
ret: {"hour": 7, "minute": 38}
